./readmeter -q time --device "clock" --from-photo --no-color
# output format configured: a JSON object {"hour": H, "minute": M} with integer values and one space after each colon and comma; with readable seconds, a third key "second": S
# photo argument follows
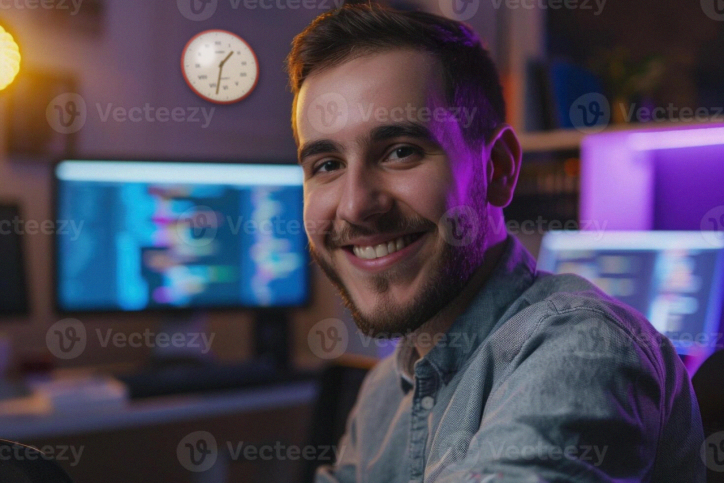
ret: {"hour": 1, "minute": 33}
